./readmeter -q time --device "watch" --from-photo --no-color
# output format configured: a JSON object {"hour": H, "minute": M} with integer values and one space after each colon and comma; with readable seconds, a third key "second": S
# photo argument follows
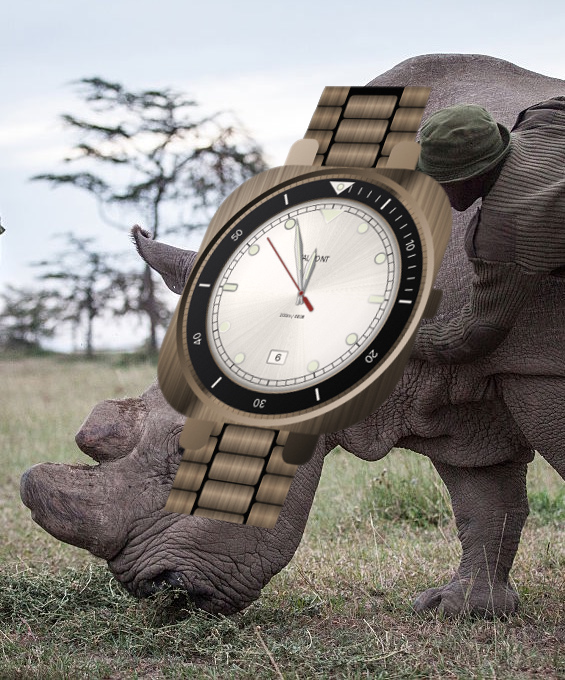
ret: {"hour": 11, "minute": 55, "second": 52}
